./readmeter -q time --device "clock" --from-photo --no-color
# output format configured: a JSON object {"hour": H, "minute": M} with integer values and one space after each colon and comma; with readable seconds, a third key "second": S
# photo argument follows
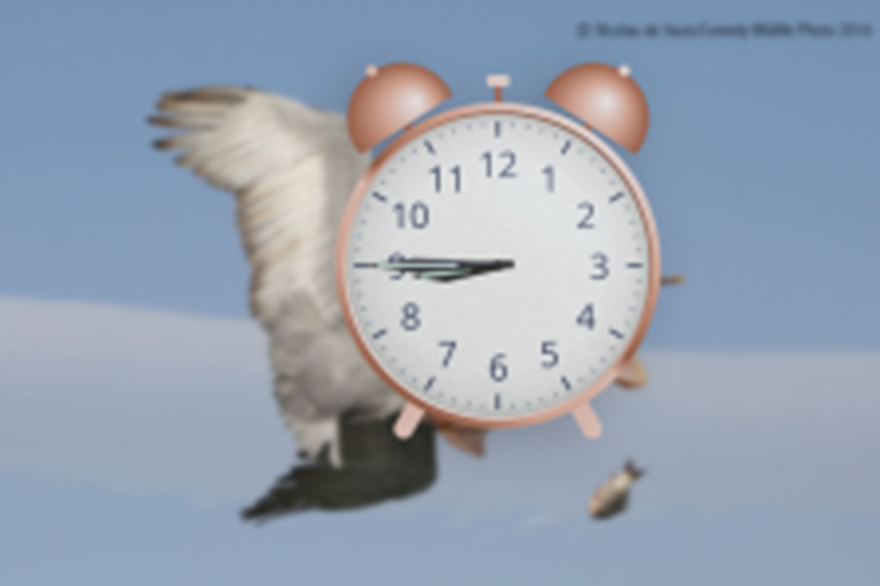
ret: {"hour": 8, "minute": 45}
